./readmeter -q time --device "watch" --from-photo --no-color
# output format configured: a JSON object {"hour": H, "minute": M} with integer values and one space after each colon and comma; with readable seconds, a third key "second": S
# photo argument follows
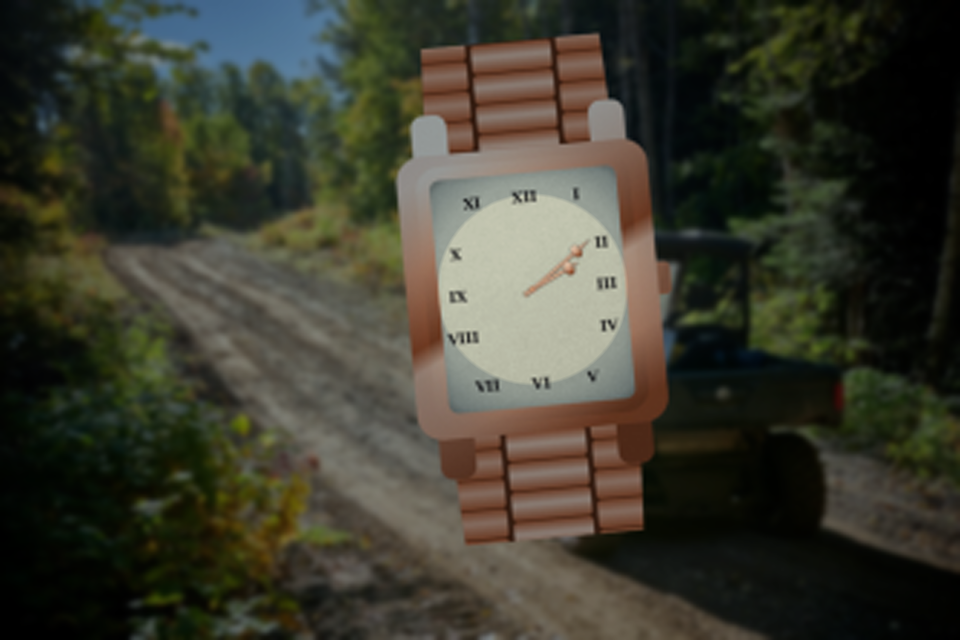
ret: {"hour": 2, "minute": 9}
